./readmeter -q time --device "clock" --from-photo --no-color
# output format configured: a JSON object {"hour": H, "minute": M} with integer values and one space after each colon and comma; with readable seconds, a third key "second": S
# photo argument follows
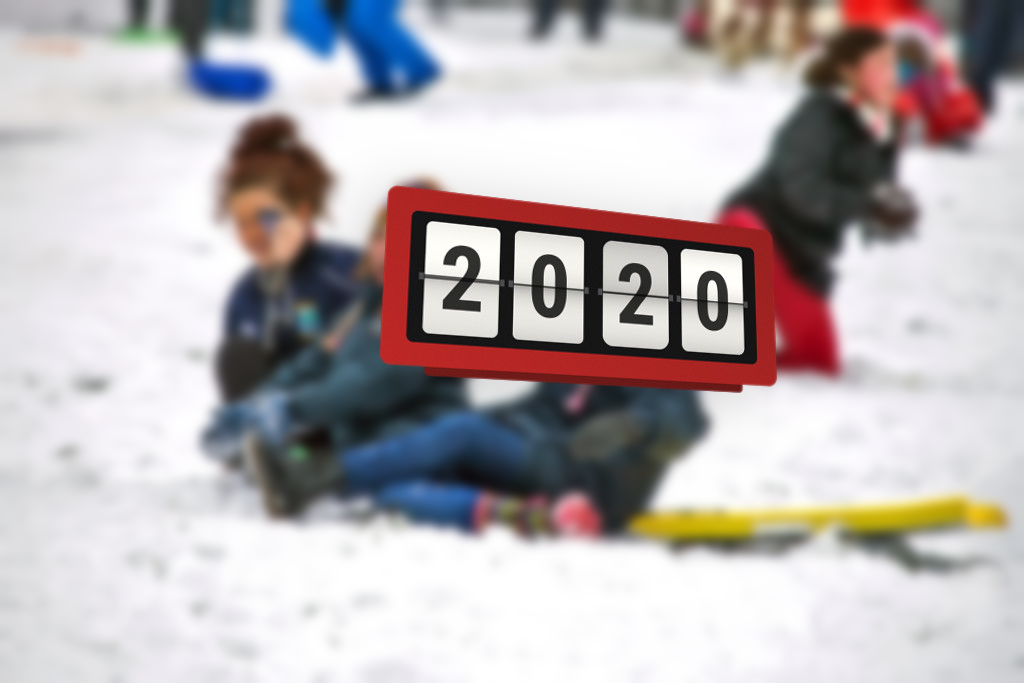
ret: {"hour": 20, "minute": 20}
